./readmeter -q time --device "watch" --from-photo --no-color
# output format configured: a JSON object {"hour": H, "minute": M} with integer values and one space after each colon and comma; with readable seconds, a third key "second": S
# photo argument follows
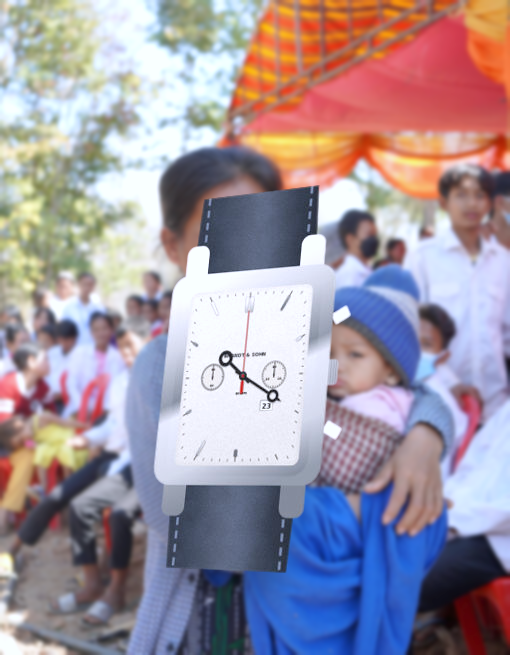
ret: {"hour": 10, "minute": 20}
